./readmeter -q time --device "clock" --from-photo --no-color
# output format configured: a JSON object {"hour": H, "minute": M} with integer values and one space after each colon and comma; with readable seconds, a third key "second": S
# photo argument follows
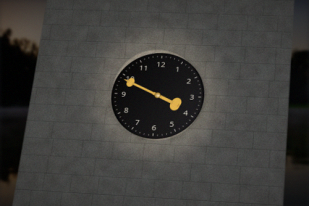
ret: {"hour": 3, "minute": 49}
